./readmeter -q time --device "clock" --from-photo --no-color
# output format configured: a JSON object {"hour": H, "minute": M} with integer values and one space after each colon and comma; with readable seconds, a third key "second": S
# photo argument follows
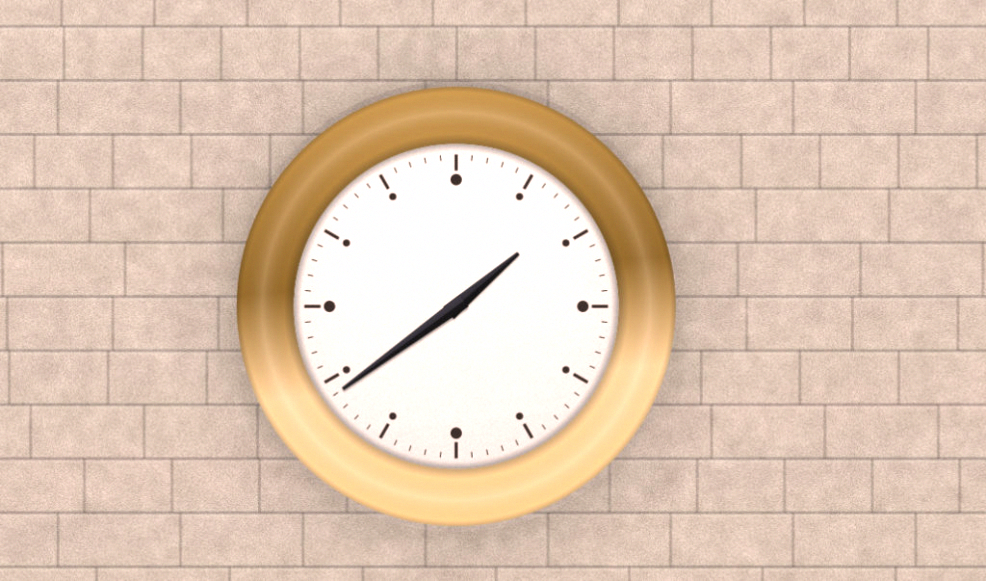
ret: {"hour": 1, "minute": 39}
